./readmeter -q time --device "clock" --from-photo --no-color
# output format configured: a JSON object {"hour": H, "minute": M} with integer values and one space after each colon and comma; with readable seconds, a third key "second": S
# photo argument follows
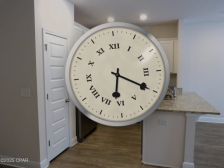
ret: {"hour": 6, "minute": 20}
